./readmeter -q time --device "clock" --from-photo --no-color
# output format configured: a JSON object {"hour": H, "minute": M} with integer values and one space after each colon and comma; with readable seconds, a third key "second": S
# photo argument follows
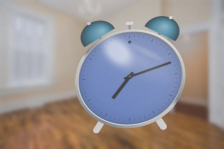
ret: {"hour": 7, "minute": 12}
